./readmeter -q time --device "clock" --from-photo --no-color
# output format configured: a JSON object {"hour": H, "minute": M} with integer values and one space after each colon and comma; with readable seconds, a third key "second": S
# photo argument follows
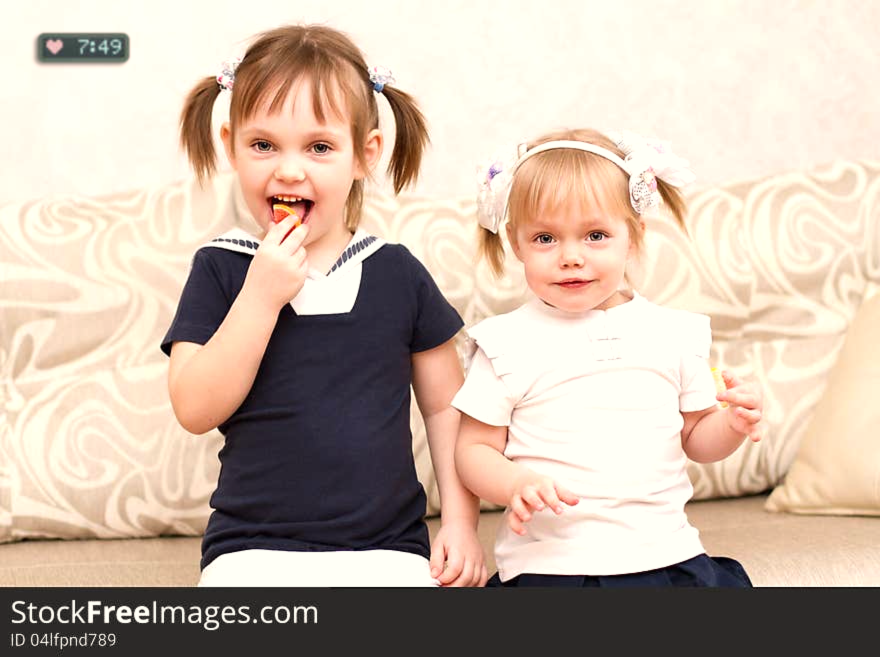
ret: {"hour": 7, "minute": 49}
